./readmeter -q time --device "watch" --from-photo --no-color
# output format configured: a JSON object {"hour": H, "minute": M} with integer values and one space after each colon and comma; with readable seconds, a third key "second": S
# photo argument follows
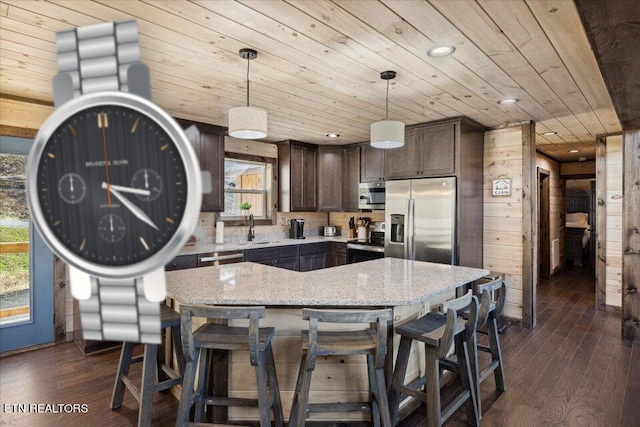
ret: {"hour": 3, "minute": 22}
